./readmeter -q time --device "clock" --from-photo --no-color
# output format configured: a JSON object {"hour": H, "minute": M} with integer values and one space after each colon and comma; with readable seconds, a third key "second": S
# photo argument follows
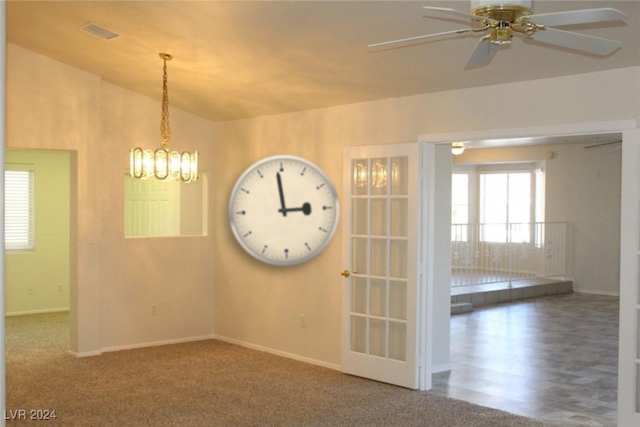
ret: {"hour": 2, "minute": 59}
